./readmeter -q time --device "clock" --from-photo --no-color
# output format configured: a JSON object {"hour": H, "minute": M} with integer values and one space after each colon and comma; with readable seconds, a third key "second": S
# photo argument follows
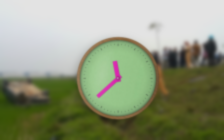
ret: {"hour": 11, "minute": 38}
